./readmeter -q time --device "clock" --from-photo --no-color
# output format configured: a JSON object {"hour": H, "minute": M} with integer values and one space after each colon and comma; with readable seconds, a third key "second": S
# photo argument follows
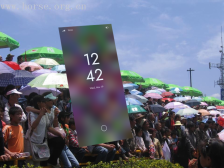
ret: {"hour": 12, "minute": 42}
